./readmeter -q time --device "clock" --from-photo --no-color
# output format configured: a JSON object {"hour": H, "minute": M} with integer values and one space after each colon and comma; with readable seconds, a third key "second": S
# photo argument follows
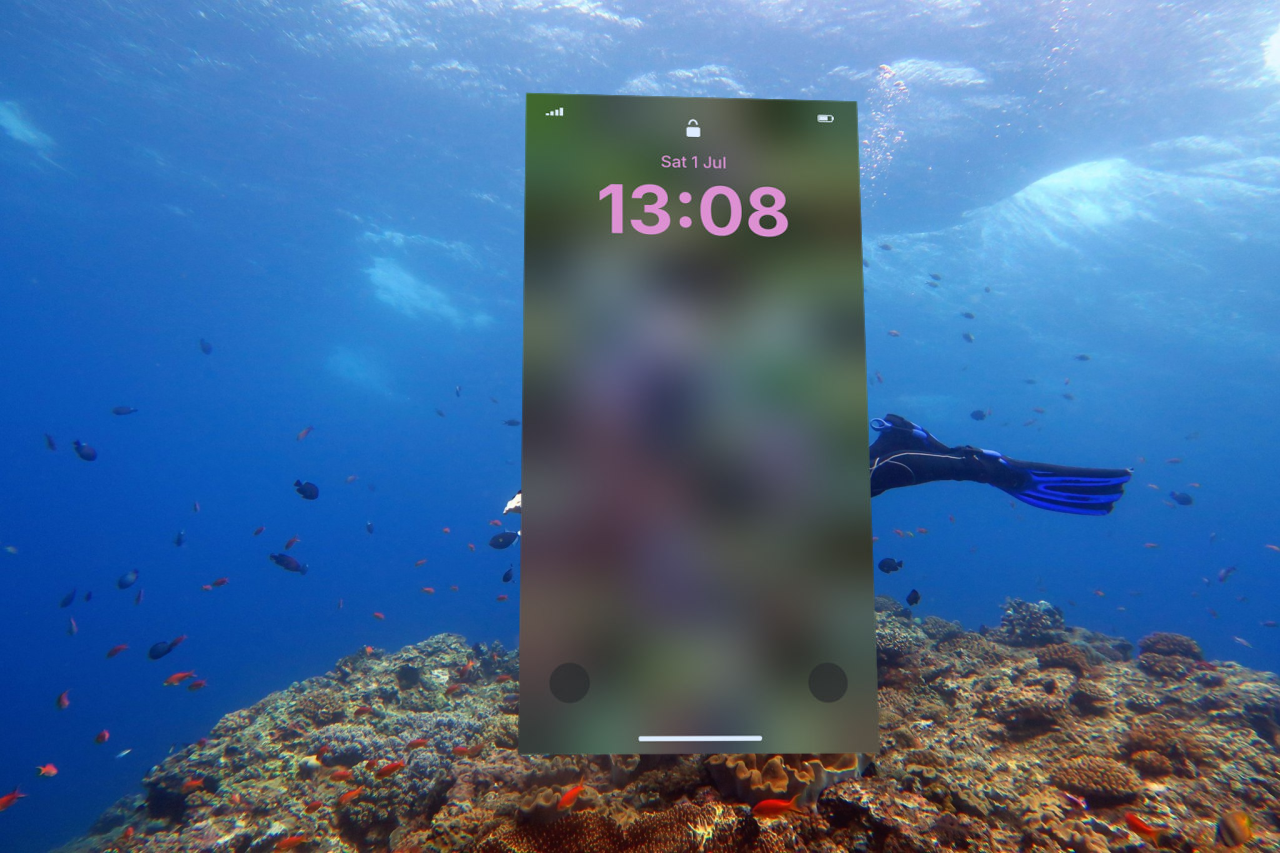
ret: {"hour": 13, "minute": 8}
